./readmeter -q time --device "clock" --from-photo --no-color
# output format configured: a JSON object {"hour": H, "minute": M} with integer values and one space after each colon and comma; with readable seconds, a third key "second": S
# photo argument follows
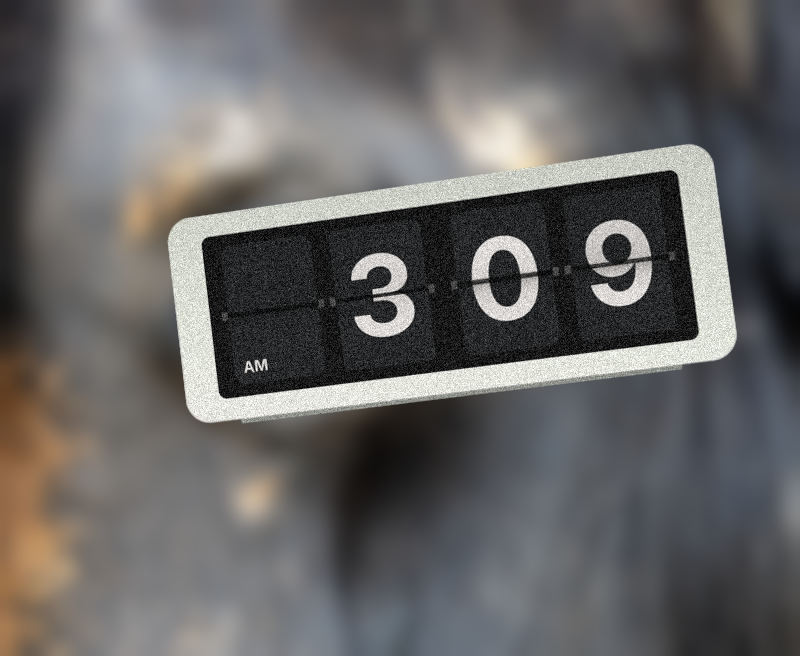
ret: {"hour": 3, "minute": 9}
